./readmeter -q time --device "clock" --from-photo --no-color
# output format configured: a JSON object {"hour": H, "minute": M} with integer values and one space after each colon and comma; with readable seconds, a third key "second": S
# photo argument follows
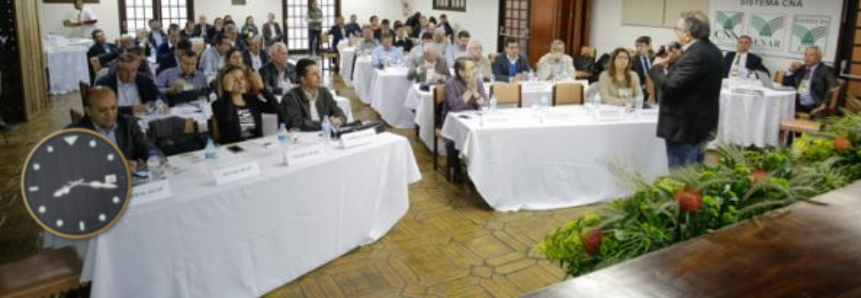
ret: {"hour": 8, "minute": 17}
